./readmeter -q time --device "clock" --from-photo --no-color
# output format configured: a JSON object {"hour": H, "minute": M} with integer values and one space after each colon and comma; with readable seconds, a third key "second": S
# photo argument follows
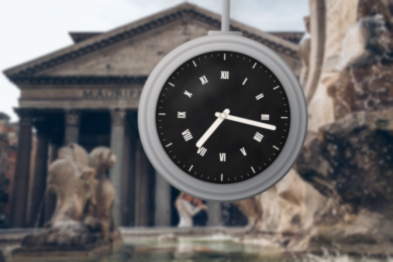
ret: {"hour": 7, "minute": 17}
